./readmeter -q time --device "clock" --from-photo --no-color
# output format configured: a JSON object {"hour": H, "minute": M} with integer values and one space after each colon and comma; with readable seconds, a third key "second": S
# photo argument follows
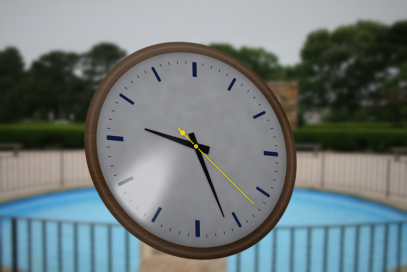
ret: {"hour": 9, "minute": 26, "second": 22}
